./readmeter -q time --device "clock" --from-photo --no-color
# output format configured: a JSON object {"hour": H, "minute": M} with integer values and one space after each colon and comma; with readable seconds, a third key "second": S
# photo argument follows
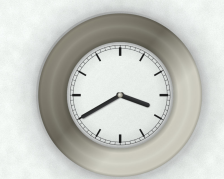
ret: {"hour": 3, "minute": 40}
